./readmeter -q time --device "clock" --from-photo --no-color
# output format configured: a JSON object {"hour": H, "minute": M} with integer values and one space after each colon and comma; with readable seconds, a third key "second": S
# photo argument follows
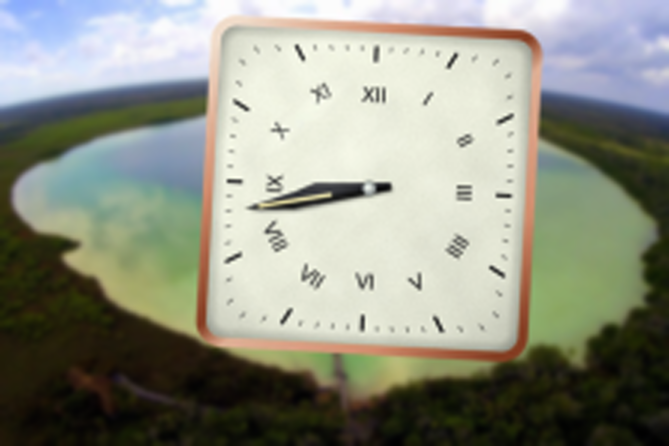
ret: {"hour": 8, "minute": 43}
